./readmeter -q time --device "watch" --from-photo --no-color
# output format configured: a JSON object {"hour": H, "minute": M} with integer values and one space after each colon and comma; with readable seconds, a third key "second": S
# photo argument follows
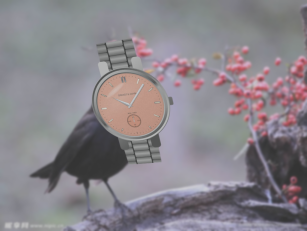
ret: {"hour": 10, "minute": 7}
